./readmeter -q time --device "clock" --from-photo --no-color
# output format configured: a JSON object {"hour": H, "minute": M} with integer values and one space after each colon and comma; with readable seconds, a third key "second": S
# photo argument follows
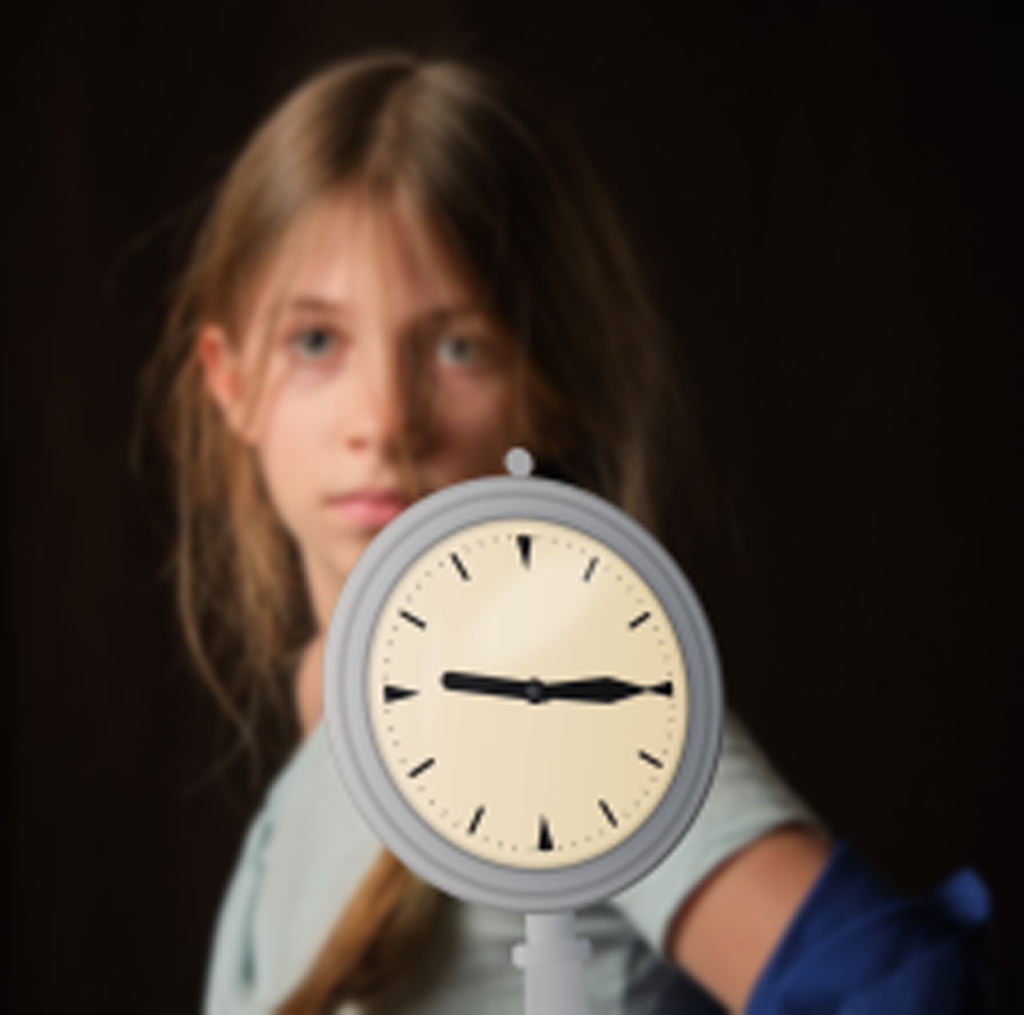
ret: {"hour": 9, "minute": 15}
